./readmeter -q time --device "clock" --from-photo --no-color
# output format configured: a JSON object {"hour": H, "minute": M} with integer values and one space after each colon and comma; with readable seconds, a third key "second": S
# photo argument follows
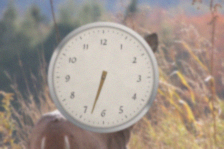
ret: {"hour": 6, "minute": 33}
